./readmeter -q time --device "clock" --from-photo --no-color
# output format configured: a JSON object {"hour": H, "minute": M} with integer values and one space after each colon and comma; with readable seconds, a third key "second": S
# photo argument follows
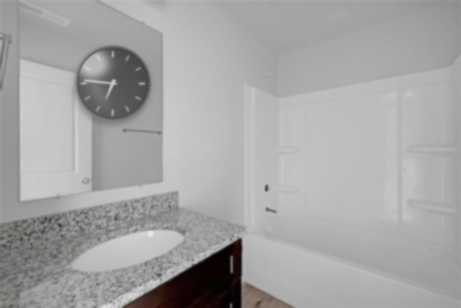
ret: {"hour": 6, "minute": 46}
